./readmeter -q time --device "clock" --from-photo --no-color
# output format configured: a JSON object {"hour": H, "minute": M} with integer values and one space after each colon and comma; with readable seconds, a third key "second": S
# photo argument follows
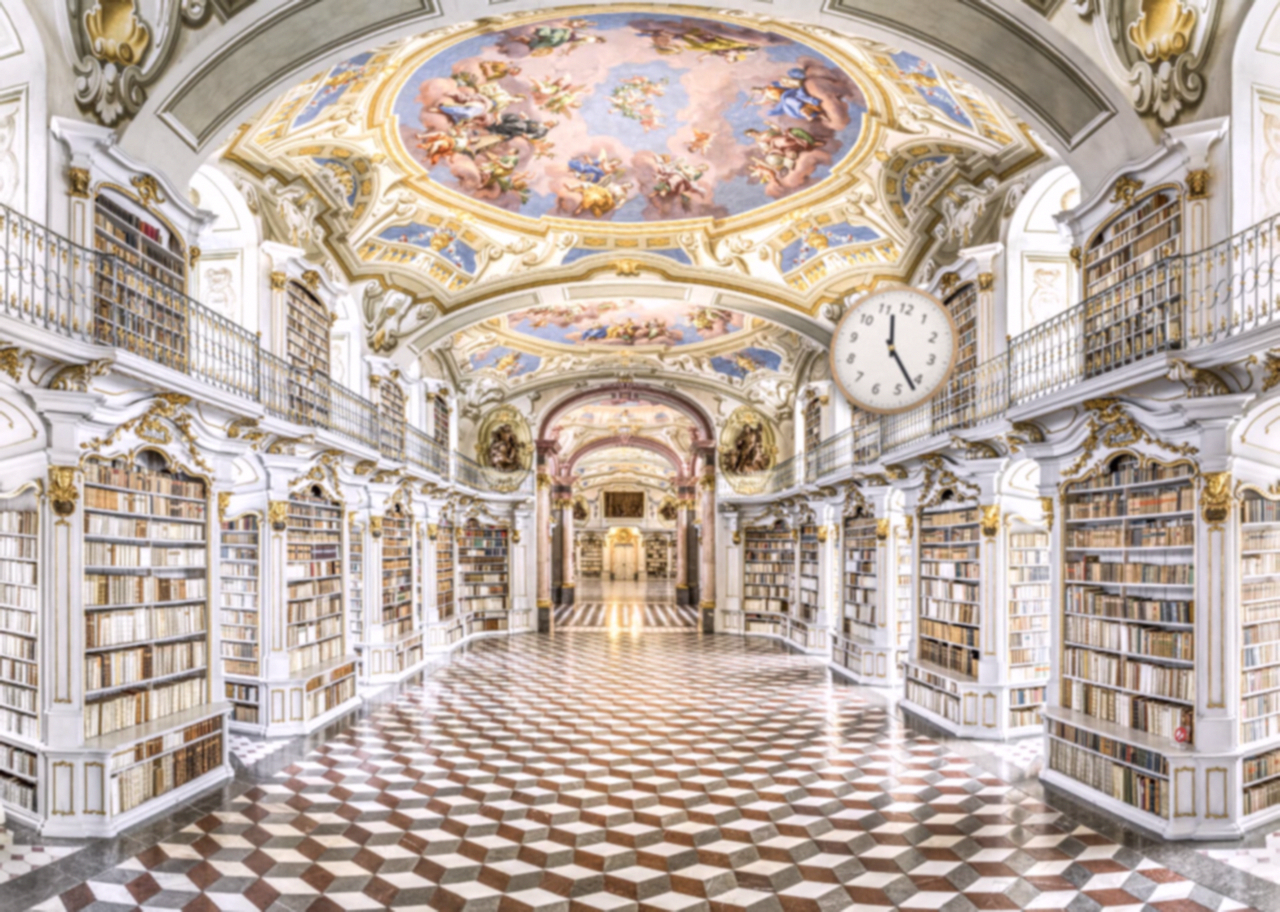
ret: {"hour": 11, "minute": 22}
